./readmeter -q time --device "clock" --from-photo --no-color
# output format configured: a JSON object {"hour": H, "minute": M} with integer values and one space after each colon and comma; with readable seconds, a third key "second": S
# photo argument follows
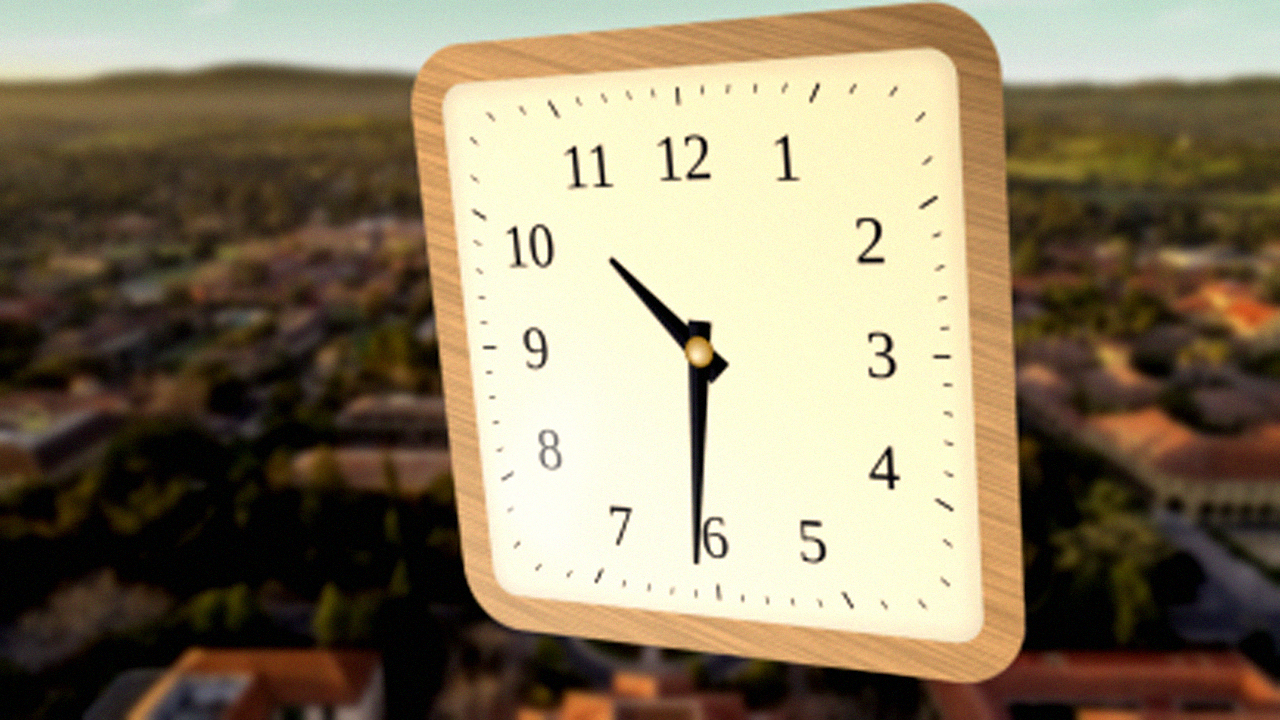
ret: {"hour": 10, "minute": 31}
